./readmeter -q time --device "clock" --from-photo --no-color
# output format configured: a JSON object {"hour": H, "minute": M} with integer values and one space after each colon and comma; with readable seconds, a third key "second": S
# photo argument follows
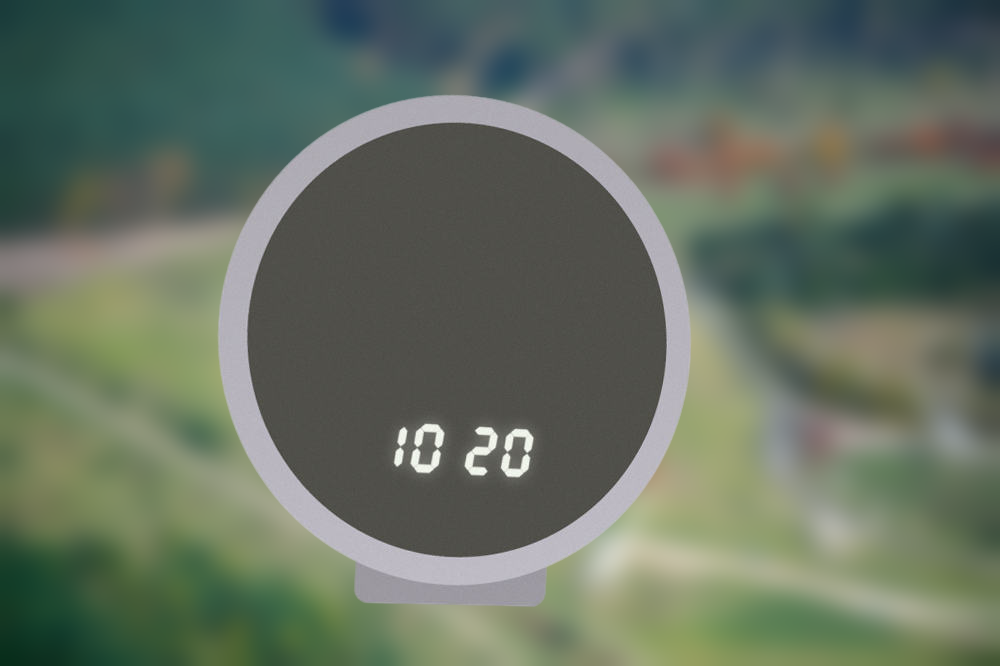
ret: {"hour": 10, "minute": 20}
